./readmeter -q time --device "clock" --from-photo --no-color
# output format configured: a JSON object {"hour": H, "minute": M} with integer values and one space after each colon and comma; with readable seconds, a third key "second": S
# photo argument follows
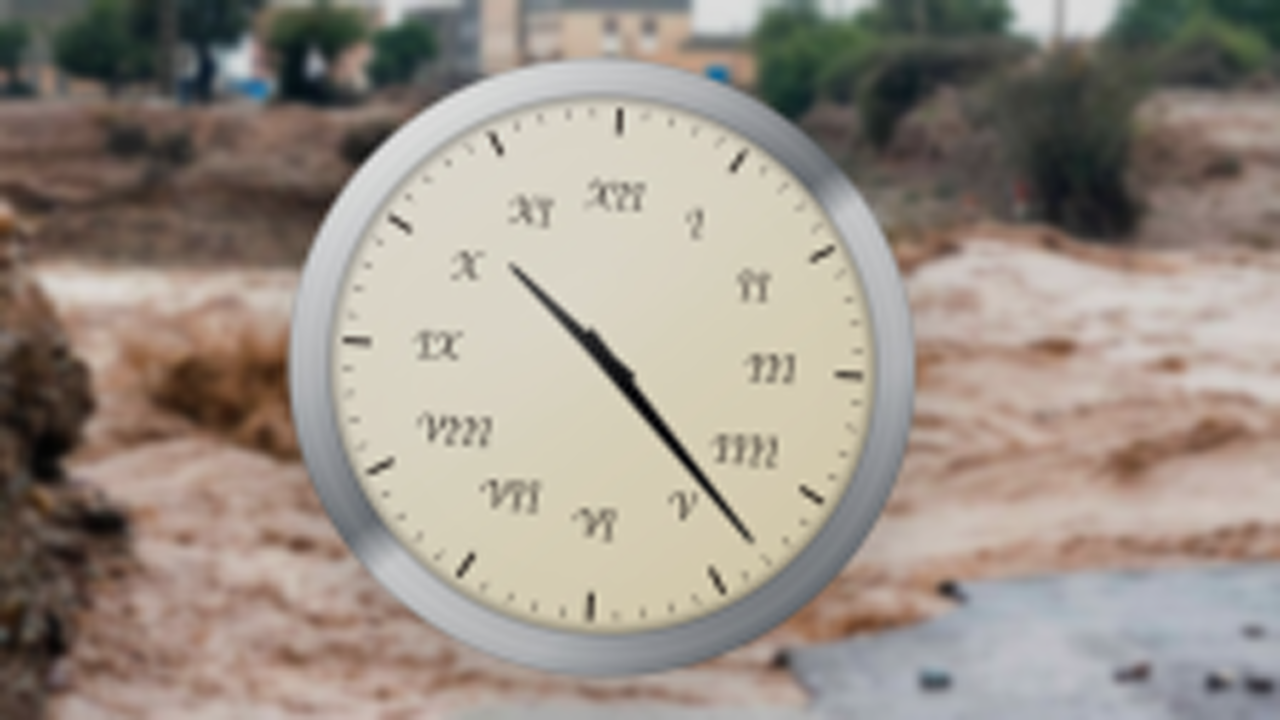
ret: {"hour": 10, "minute": 23}
